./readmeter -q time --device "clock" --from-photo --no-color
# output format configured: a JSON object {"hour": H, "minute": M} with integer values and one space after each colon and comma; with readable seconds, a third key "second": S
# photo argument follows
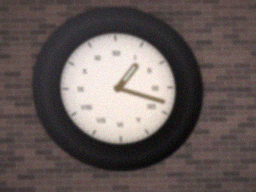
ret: {"hour": 1, "minute": 18}
